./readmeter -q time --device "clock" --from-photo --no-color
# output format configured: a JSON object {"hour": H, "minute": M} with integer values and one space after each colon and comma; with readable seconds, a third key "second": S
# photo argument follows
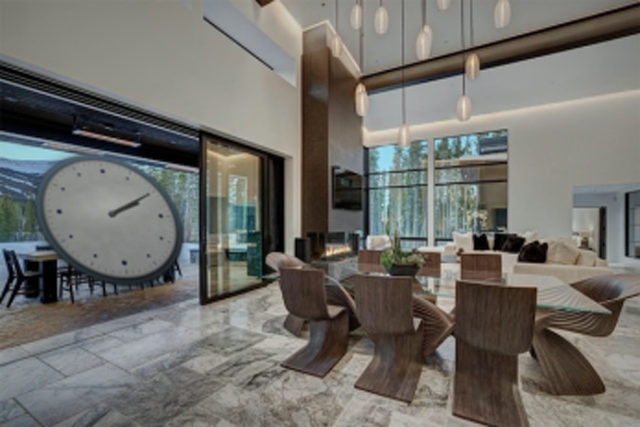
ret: {"hour": 2, "minute": 10}
